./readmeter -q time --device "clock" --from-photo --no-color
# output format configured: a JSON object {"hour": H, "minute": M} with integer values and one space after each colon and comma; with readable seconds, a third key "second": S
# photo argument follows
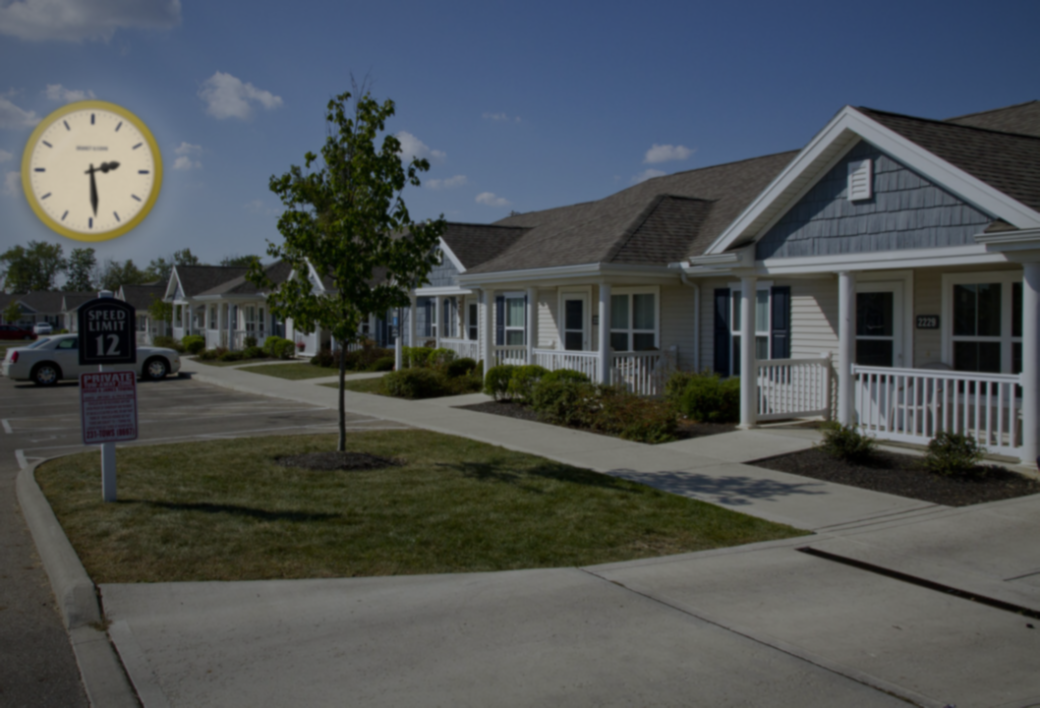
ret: {"hour": 2, "minute": 29}
